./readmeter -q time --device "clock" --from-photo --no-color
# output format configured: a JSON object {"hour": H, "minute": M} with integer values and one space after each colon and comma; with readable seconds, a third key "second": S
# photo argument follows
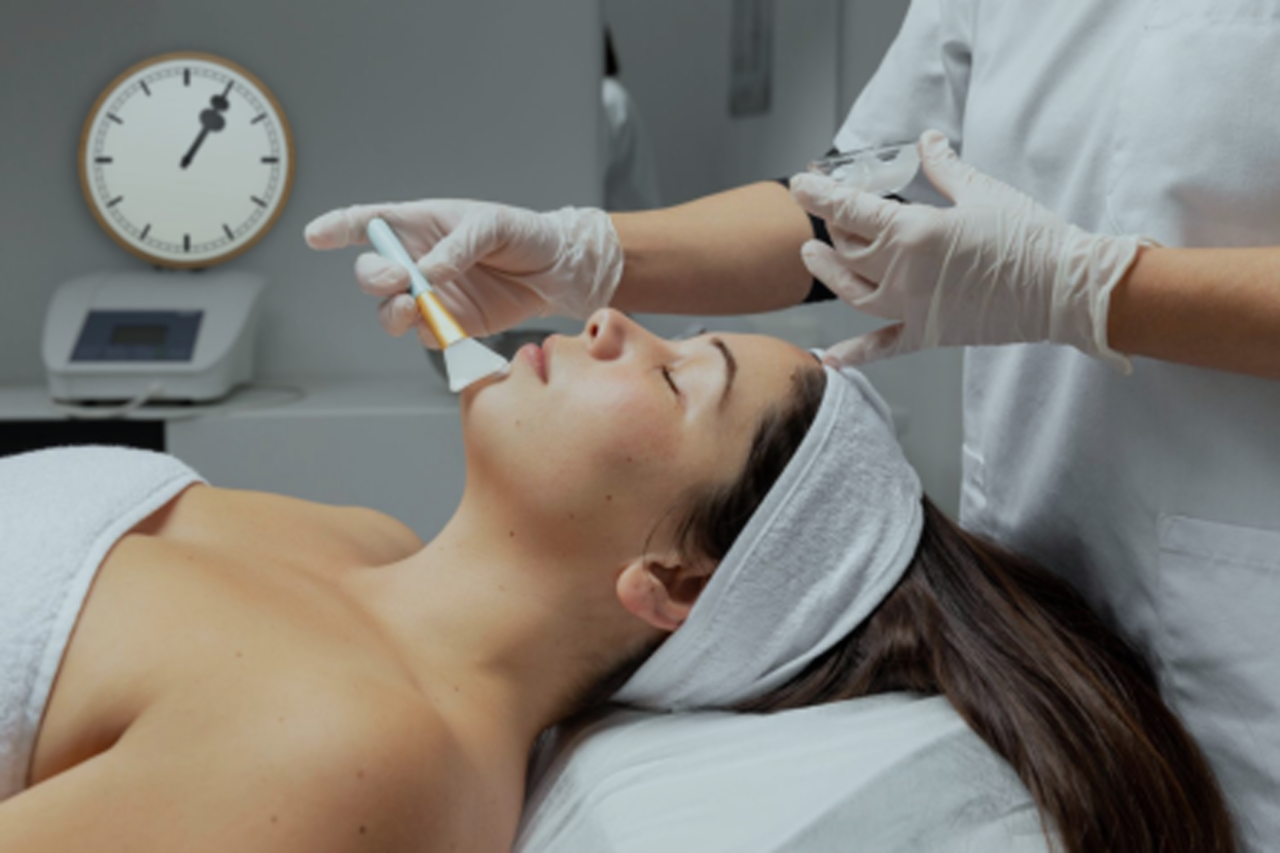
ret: {"hour": 1, "minute": 5}
